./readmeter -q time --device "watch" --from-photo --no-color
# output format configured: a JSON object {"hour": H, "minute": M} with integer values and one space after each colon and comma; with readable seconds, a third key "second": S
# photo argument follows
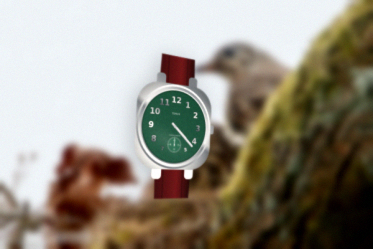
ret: {"hour": 4, "minute": 22}
